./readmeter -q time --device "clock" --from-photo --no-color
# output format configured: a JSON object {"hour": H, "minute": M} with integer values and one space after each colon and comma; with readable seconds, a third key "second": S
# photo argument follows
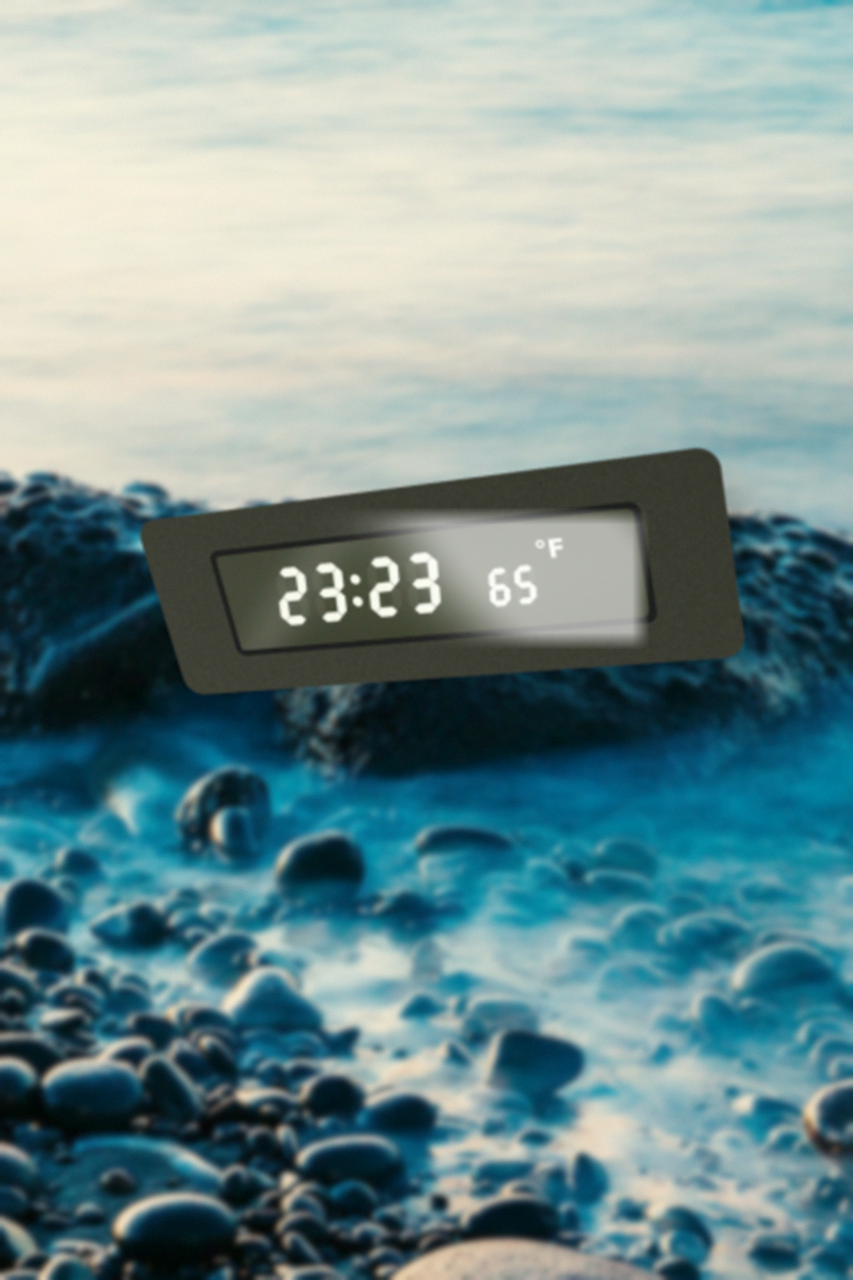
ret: {"hour": 23, "minute": 23}
